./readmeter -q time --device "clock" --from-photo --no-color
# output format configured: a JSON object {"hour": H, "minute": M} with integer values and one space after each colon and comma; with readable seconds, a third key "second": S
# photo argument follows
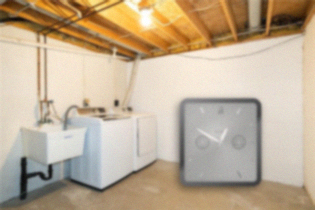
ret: {"hour": 12, "minute": 50}
